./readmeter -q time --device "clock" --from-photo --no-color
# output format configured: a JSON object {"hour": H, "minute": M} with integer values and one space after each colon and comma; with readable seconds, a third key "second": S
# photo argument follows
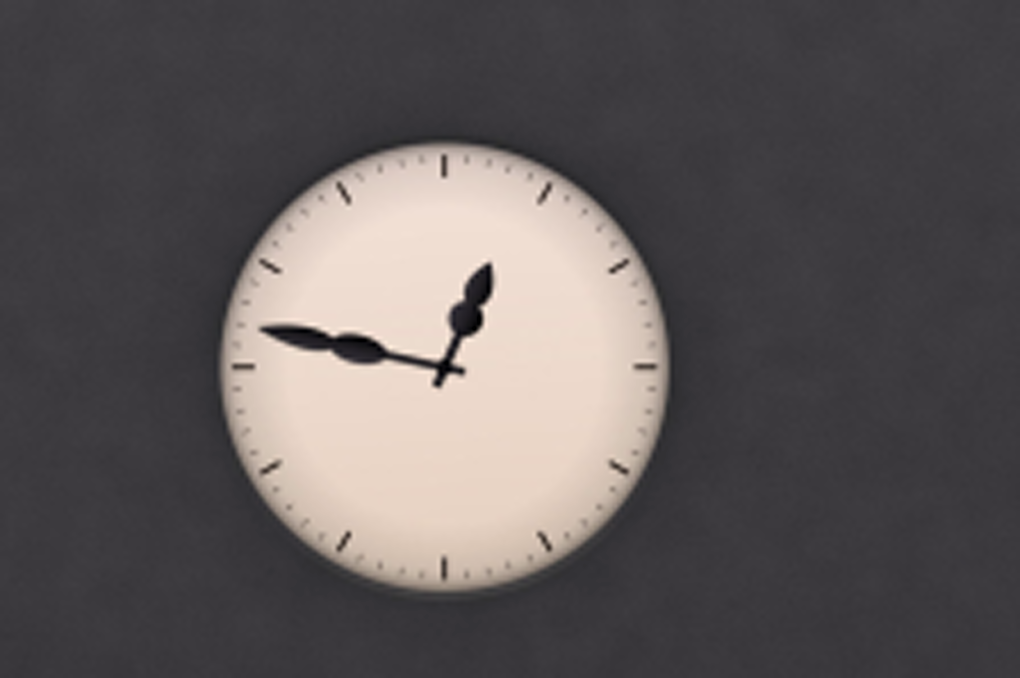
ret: {"hour": 12, "minute": 47}
